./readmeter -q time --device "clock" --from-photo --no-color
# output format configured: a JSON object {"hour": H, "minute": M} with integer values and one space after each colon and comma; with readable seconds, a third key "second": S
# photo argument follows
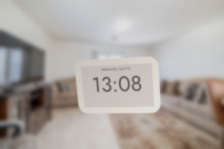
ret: {"hour": 13, "minute": 8}
